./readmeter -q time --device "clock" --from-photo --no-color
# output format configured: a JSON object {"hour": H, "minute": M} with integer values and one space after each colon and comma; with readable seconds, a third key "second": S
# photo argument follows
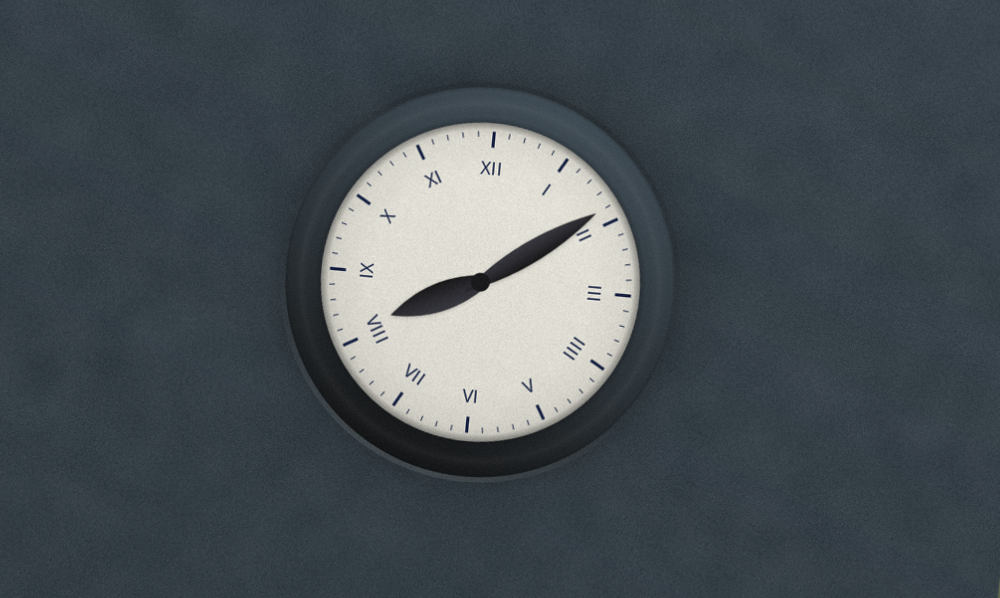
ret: {"hour": 8, "minute": 9}
